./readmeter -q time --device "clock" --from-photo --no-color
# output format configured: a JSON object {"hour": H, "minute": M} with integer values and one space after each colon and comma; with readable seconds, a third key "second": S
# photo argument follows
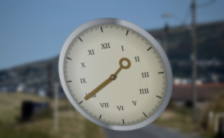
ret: {"hour": 1, "minute": 40}
